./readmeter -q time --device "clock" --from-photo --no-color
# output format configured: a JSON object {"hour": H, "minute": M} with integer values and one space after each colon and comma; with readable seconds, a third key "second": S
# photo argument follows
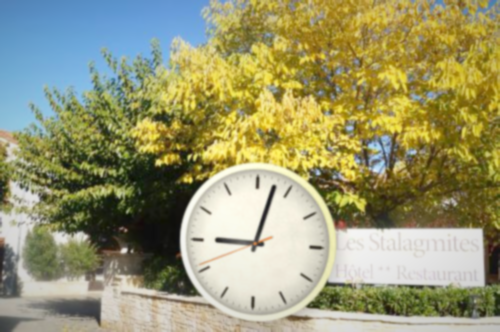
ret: {"hour": 9, "minute": 2, "second": 41}
